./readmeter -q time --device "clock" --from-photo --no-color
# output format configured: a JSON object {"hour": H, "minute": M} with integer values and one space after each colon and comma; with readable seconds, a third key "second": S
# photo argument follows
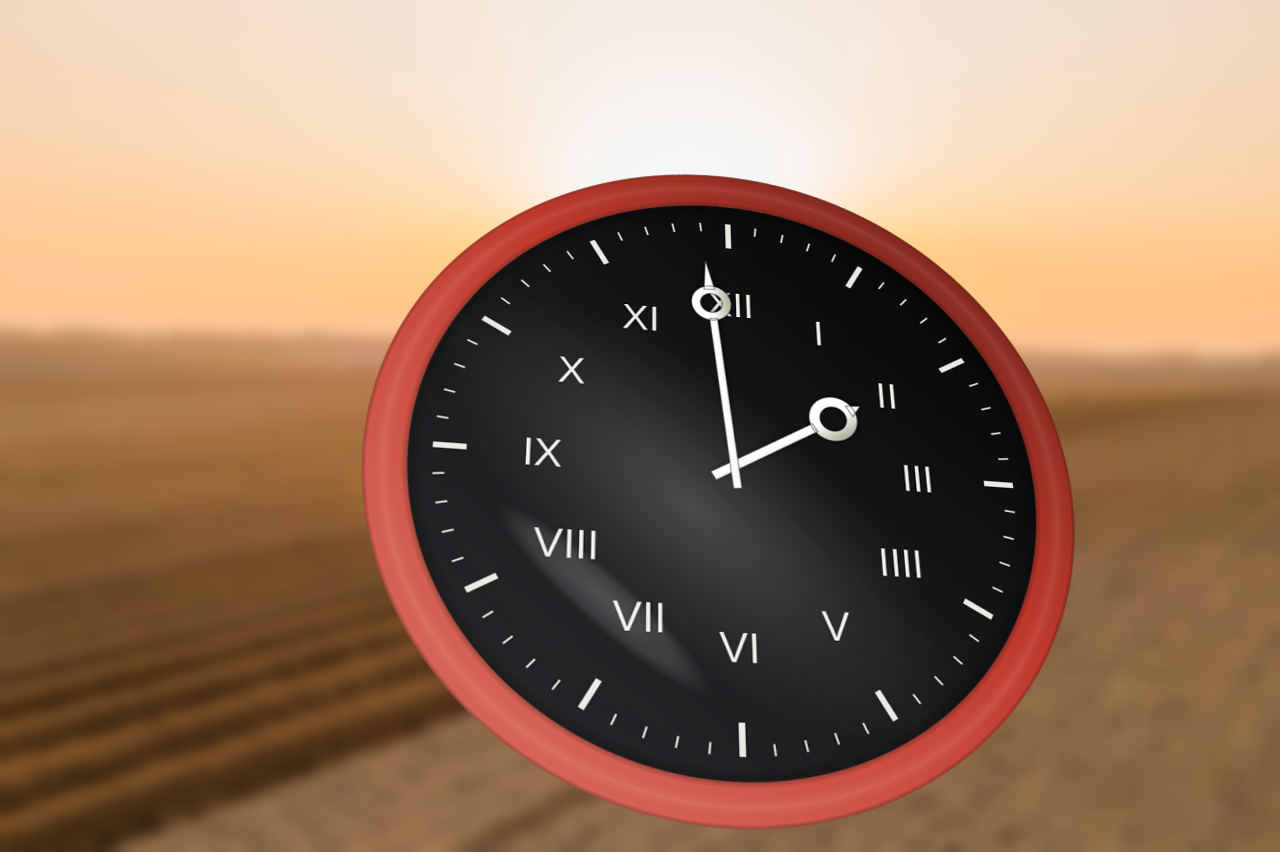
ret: {"hour": 1, "minute": 59}
